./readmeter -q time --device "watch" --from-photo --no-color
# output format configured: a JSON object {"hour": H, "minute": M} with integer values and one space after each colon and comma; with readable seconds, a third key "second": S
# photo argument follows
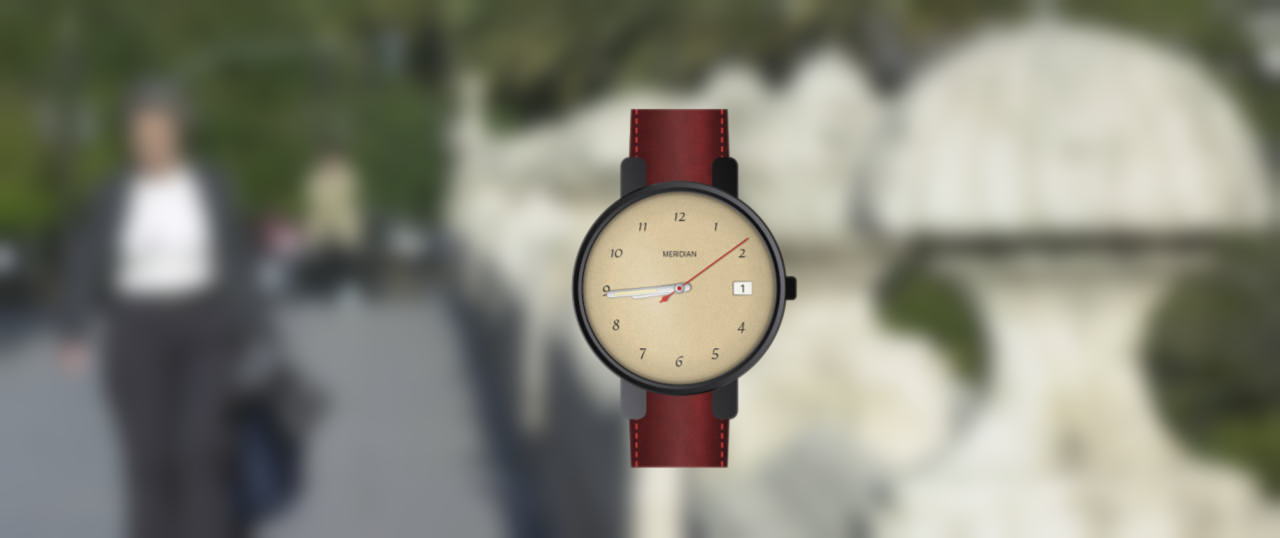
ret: {"hour": 8, "minute": 44, "second": 9}
